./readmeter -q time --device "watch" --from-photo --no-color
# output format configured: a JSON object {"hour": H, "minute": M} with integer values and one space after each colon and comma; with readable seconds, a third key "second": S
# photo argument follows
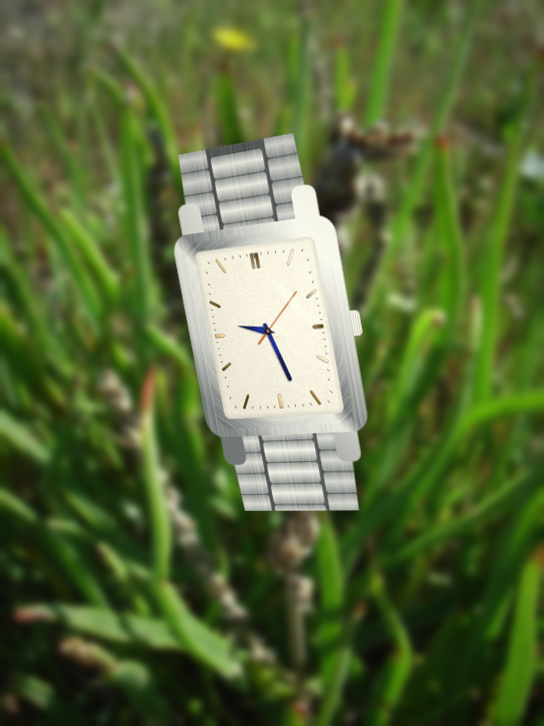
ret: {"hour": 9, "minute": 27, "second": 8}
